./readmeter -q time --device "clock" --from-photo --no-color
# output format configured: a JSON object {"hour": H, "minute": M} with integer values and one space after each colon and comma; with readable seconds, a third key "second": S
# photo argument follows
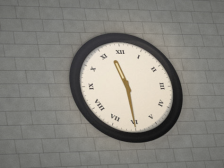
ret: {"hour": 11, "minute": 30}
